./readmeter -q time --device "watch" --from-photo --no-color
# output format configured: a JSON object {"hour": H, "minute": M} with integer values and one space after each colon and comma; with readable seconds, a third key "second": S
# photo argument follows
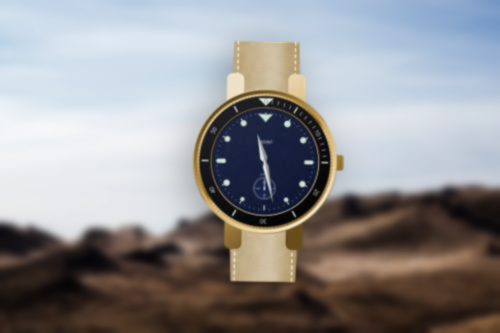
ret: {"hour": 11, "minute": 28}
